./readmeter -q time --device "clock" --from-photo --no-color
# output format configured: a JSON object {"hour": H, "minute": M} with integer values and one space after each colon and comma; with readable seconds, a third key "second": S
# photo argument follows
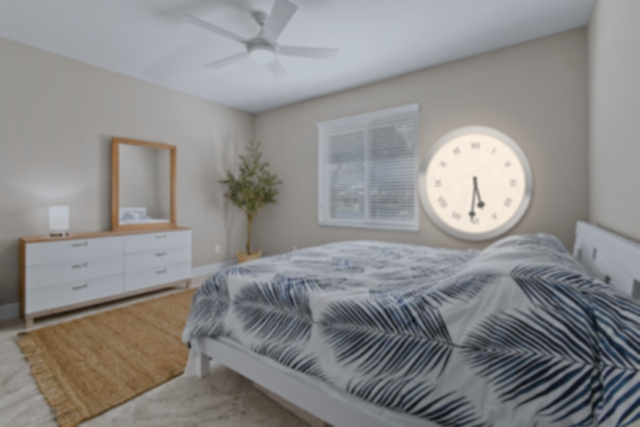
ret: {"hour": 5, "minute": 31}
